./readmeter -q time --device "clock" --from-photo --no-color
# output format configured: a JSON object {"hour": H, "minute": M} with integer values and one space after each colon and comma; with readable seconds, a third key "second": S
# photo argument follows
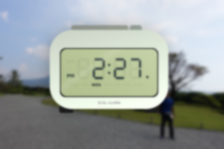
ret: {"hour": 2, "minute": 27}
